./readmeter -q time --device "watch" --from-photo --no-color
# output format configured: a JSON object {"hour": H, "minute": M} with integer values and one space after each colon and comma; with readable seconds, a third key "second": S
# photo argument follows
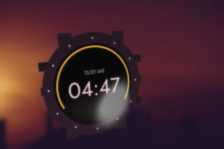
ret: {"hour": 4, "minute": 47}
